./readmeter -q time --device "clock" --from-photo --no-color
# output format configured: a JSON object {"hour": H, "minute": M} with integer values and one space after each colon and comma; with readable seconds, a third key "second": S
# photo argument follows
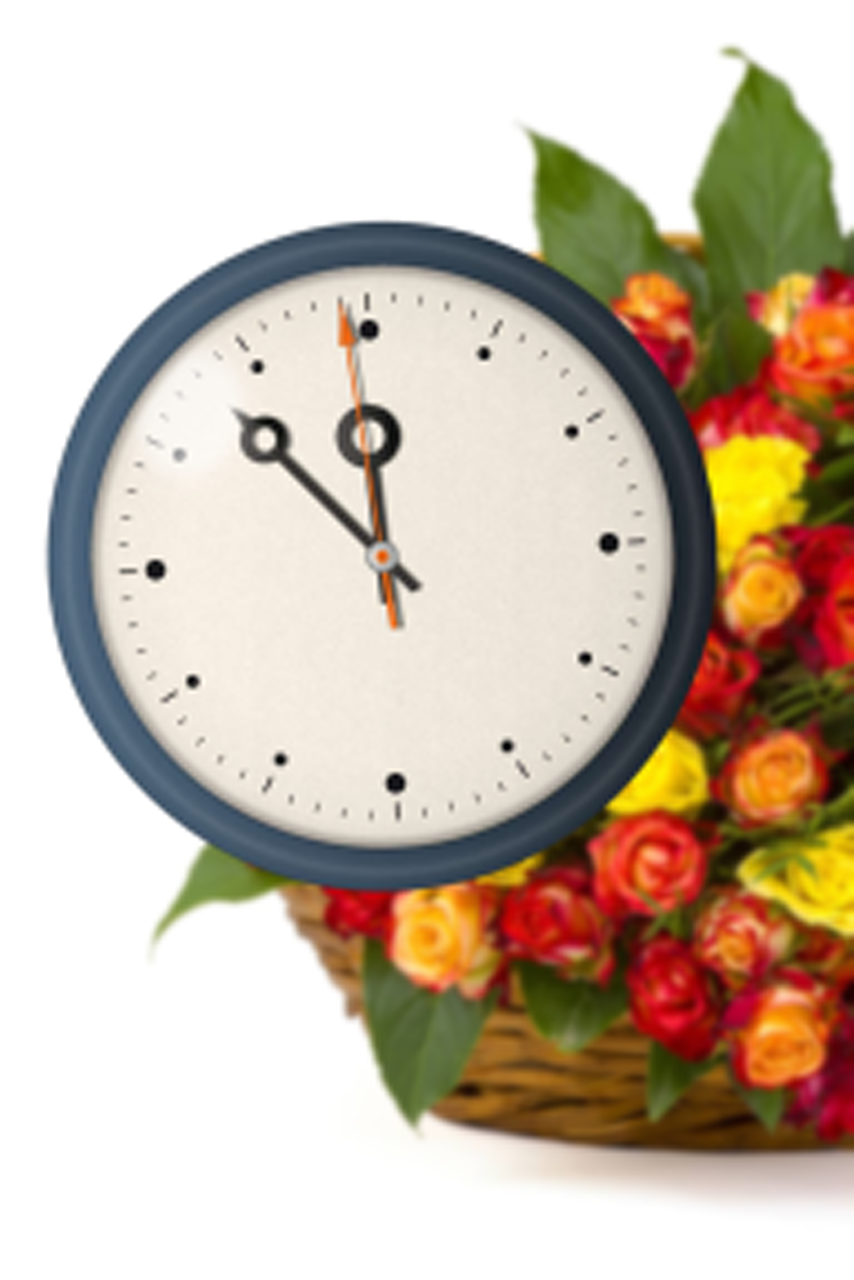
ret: {"hour": 11, "minute": 52, "second": 59}
